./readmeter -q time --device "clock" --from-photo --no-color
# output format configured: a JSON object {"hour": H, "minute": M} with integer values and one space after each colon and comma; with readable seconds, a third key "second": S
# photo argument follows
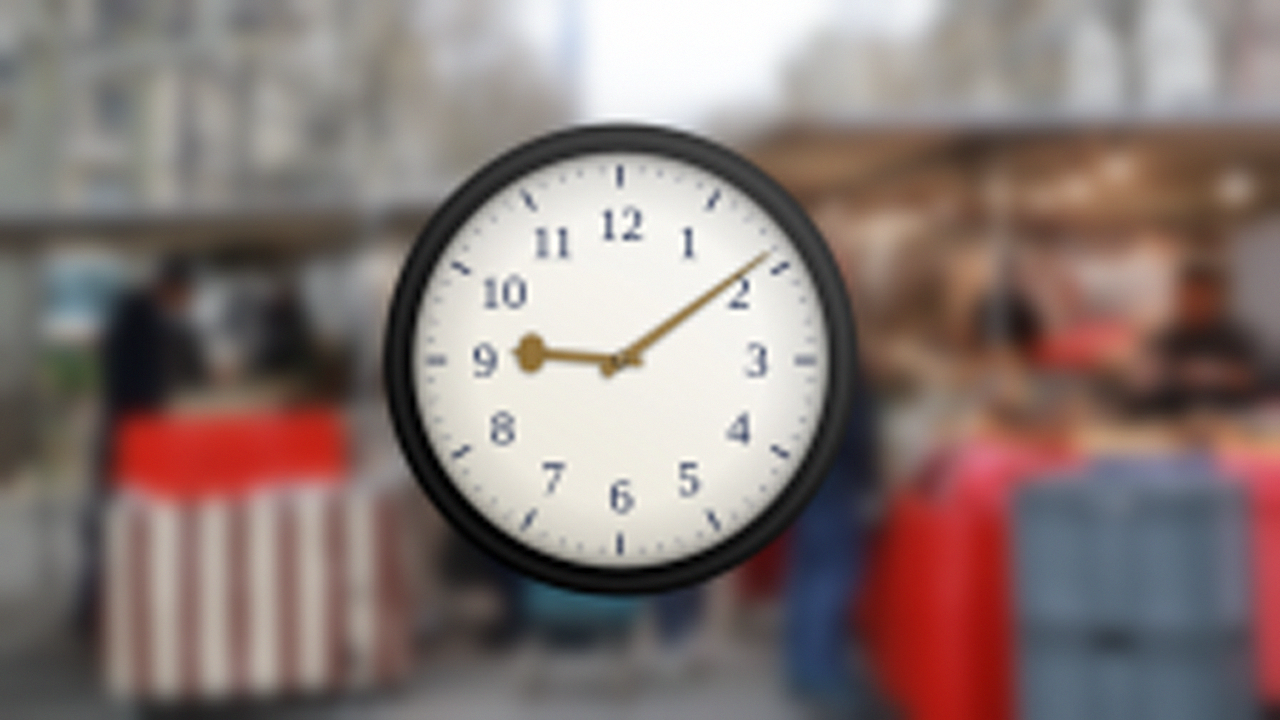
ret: {"hour": 9, "minute": 9}
